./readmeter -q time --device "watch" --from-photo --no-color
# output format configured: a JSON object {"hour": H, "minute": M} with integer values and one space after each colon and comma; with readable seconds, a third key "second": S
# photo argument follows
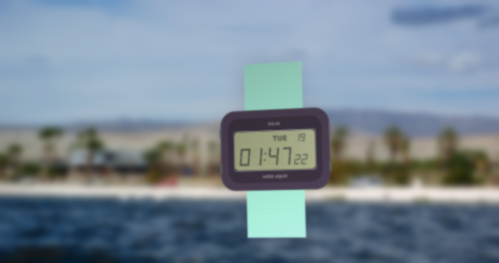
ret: {"hour": 1, "minute": 47, "second": 22}
